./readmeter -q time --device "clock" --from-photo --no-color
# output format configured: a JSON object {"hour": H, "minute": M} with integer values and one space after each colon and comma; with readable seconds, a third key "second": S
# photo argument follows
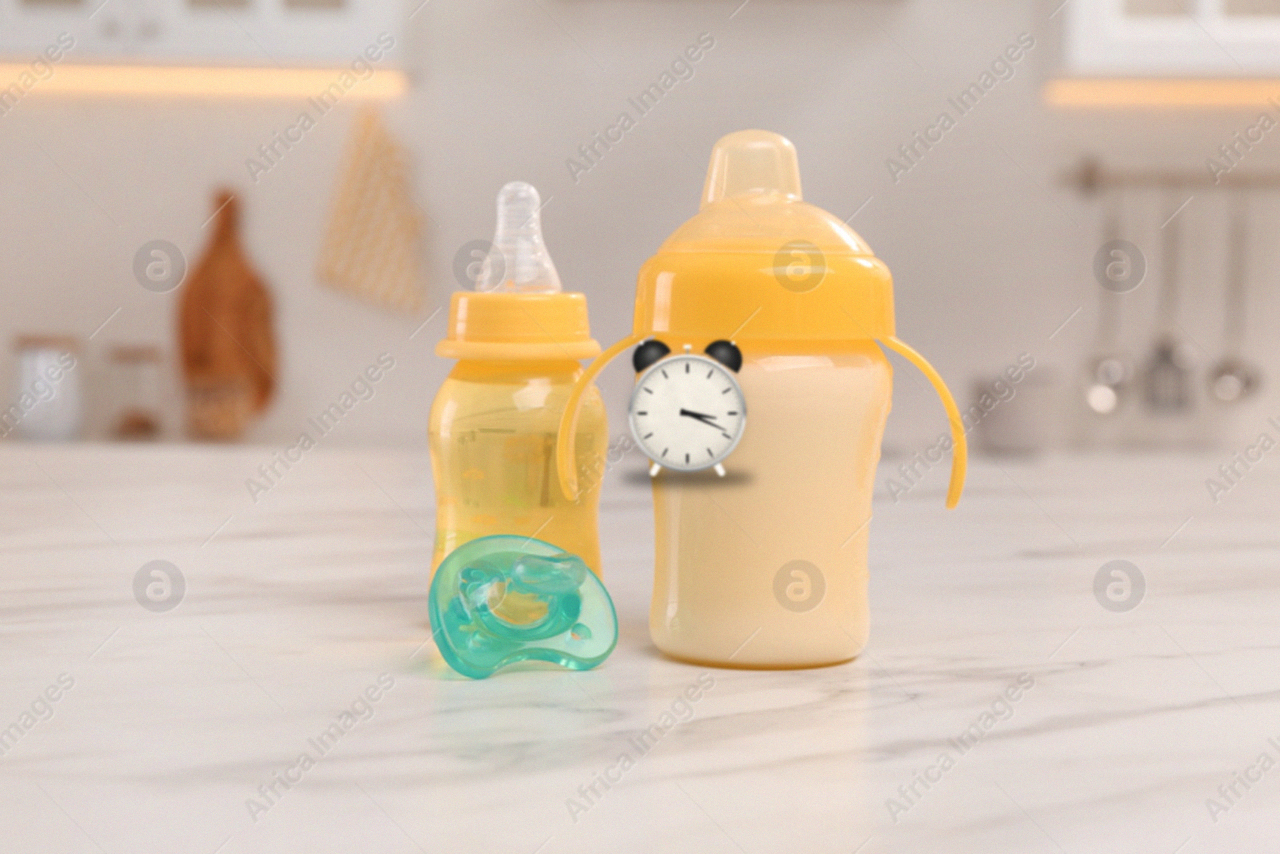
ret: {"hour": 3, "minute": 19}
